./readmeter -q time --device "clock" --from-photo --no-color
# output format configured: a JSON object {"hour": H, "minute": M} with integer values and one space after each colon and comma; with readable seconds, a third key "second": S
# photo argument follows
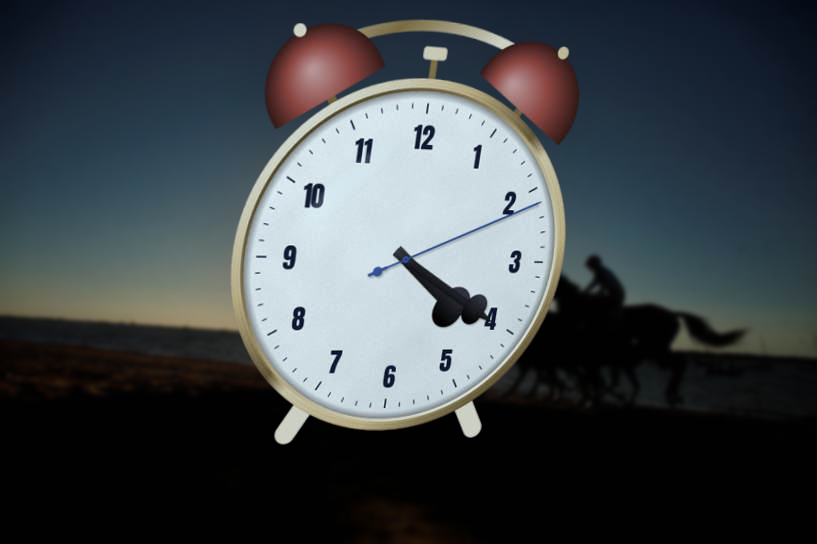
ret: {"hour": 4, "minute": 20, "second": 11}
